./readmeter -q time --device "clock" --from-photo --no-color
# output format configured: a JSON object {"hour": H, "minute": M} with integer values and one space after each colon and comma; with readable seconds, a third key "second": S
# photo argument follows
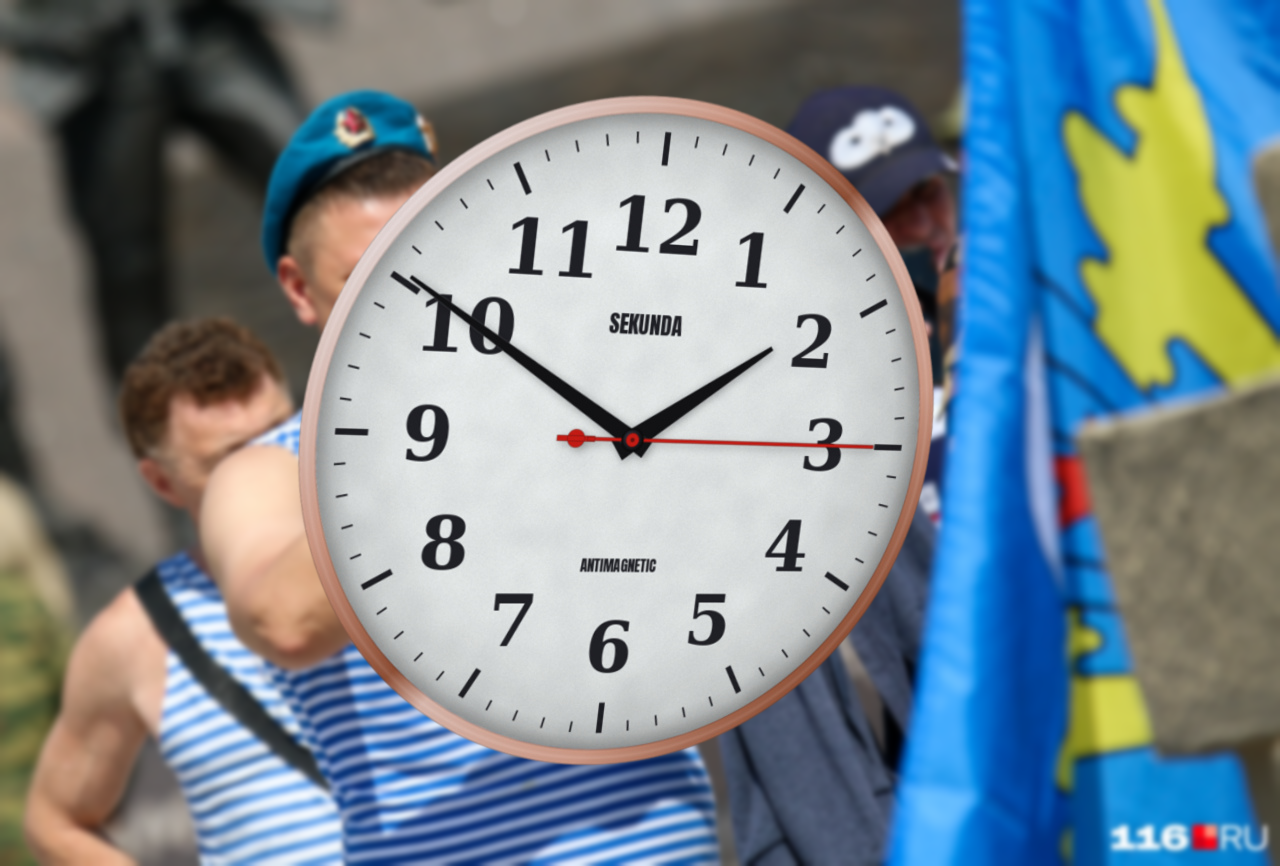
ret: {"hour": 1, "minute": 50, "second": 15}
